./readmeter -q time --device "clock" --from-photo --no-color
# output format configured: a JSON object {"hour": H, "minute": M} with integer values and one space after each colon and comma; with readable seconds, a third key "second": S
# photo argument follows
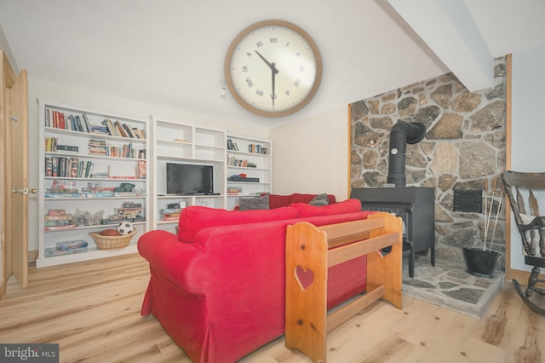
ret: {"hour": 10, "minute": 30}
